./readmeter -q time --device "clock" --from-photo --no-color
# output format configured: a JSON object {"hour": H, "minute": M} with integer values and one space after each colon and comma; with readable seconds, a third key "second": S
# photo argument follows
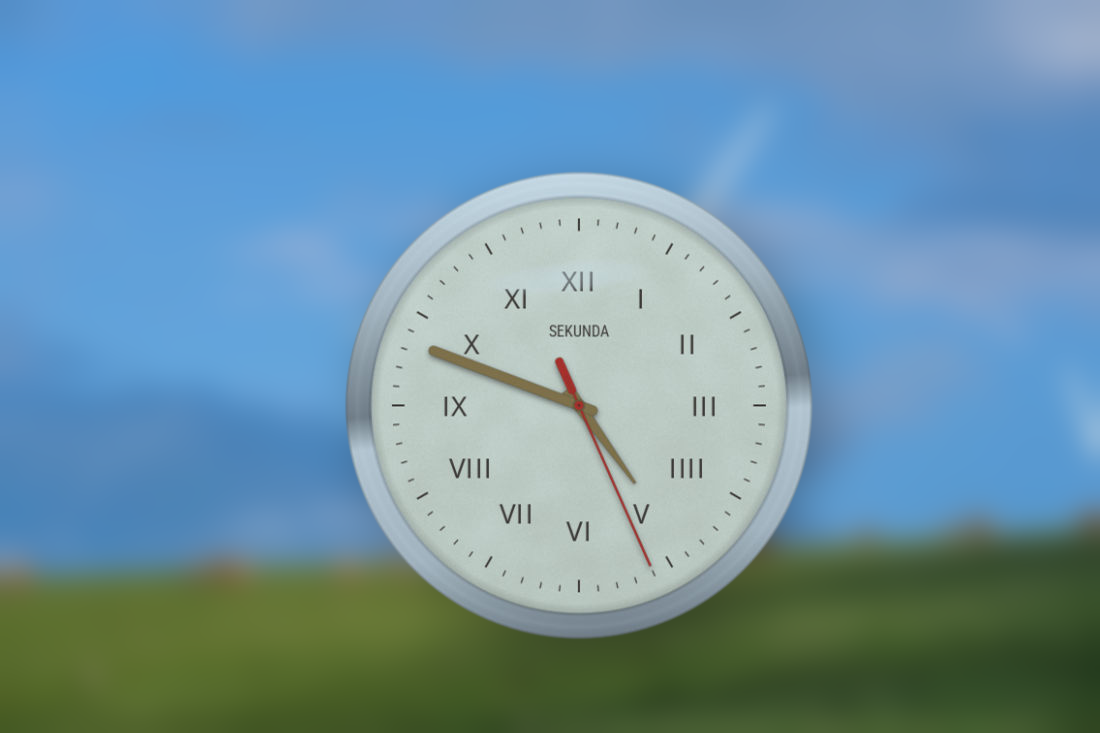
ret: {"hour": 4, "minute": 48, "second": 26}
